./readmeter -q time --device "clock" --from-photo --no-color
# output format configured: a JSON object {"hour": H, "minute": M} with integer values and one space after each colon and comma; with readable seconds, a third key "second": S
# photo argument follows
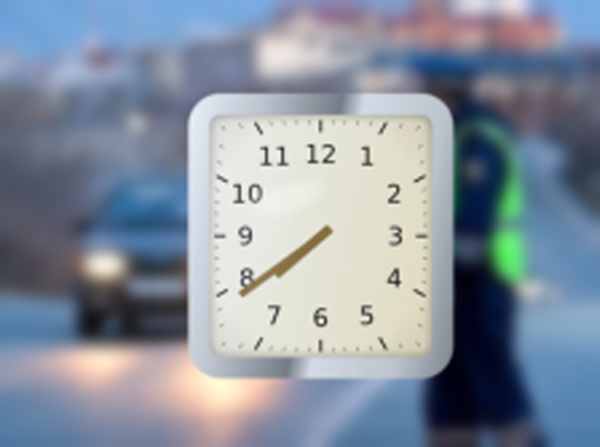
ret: {"hour": 7, "minute": 39}
